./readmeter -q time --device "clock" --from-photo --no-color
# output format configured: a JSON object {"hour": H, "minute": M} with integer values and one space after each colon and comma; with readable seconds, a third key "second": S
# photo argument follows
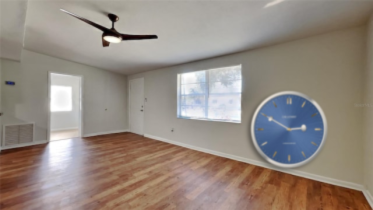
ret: {"hour": 2, "minute": 50}
